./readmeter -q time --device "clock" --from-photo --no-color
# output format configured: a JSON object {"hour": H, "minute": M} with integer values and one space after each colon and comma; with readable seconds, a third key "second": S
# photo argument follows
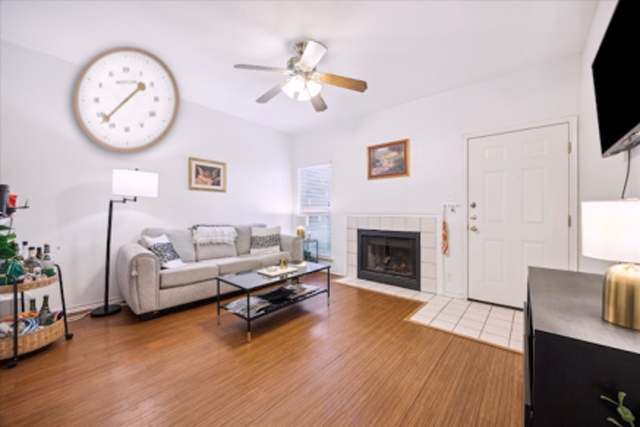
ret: {"hour": 1, "minute": 38}
